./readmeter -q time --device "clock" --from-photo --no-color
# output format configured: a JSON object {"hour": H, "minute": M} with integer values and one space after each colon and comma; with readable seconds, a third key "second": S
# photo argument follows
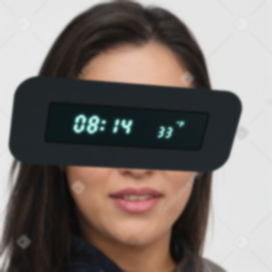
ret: {"hour": 8, "minute": 14}
